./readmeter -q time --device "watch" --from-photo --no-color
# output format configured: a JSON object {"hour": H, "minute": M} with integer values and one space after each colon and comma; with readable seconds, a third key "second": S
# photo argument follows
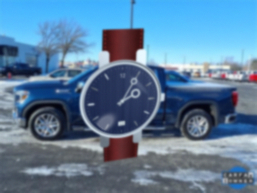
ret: {"hour": 2, "minute": 5}
